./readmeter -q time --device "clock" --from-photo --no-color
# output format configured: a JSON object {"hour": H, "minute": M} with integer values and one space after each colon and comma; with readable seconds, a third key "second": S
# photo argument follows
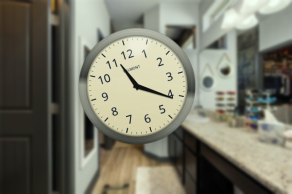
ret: {"hour": 11, "minute": 21}
